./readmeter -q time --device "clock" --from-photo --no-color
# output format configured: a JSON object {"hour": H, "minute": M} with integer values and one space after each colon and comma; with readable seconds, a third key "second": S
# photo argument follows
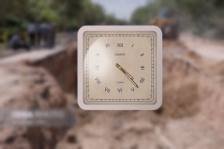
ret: {"hour": 4, "minute": 23}
